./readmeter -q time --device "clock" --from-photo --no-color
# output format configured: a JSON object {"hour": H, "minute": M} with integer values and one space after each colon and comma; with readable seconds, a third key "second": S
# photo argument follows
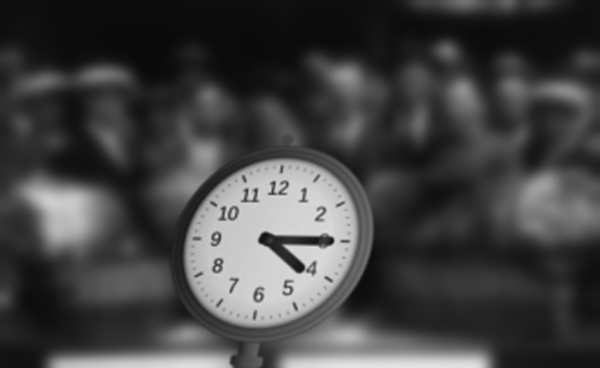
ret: {"hour": 4, "minute": 15}
